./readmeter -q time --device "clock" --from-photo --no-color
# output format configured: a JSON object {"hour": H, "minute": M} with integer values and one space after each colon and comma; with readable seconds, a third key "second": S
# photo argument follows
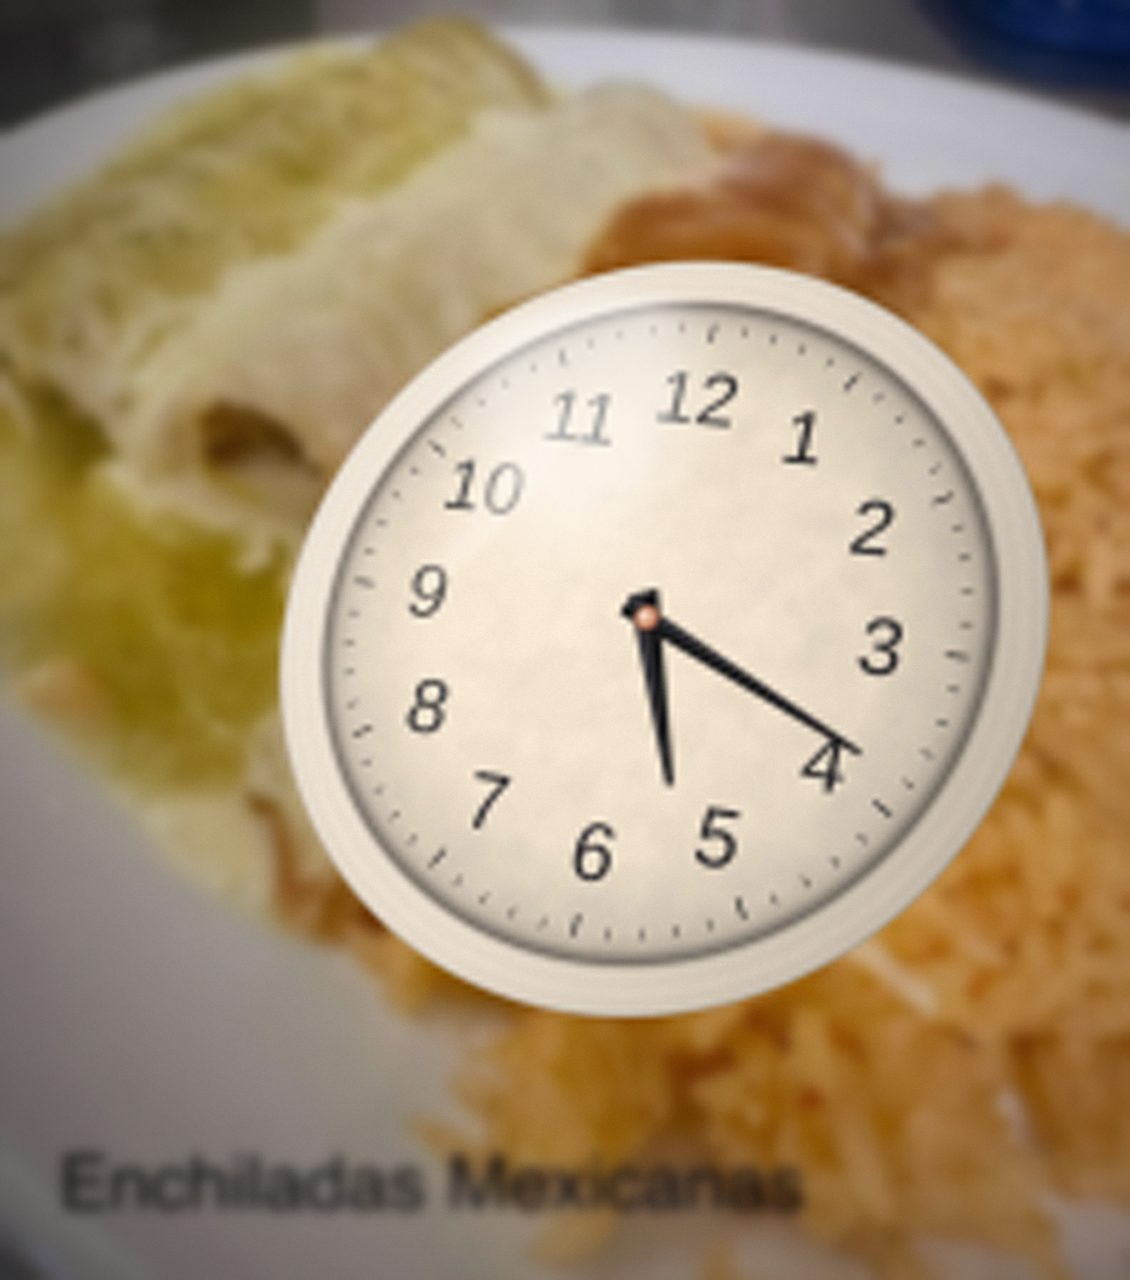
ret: {"hour": 5, "minute": 19}
